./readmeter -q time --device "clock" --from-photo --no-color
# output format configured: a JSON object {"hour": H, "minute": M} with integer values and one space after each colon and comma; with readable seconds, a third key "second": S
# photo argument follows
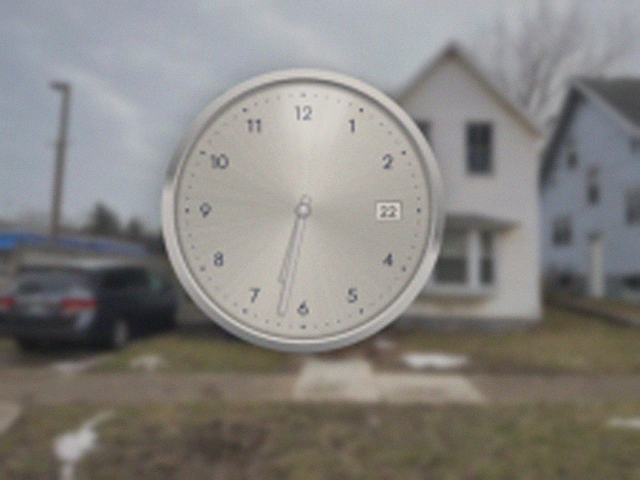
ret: {"hour": 6, "minute": 32}
